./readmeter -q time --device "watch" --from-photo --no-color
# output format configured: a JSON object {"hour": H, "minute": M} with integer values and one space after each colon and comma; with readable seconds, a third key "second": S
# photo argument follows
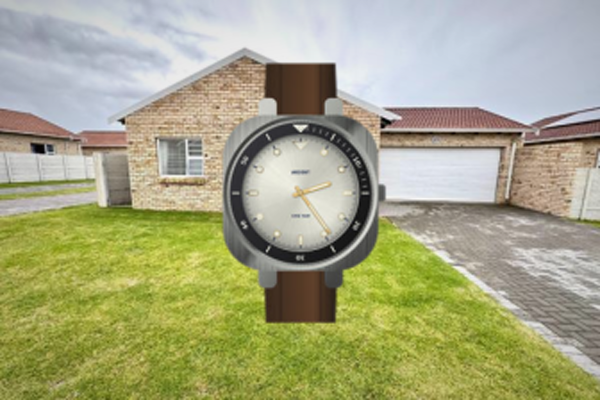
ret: {"hour": 2, "minute": 24}
